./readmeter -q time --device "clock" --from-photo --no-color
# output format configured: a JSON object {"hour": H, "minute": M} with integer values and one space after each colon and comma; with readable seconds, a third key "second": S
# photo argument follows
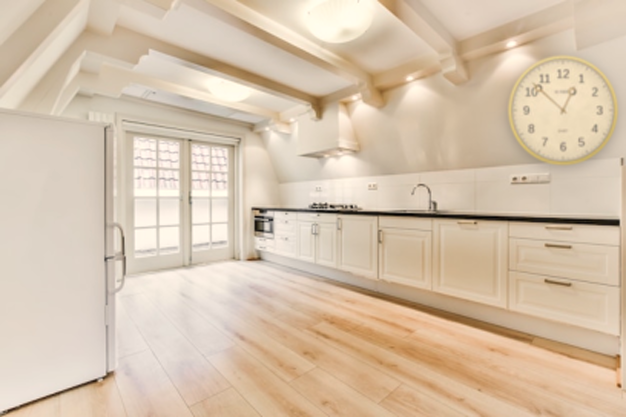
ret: {"hour": 12, "minute": 52}
